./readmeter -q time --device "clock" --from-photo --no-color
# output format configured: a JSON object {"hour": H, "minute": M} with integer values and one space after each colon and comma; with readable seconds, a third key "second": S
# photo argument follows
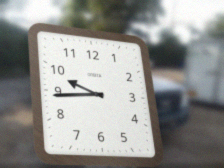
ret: {"hour": 9, "minute": 44}
